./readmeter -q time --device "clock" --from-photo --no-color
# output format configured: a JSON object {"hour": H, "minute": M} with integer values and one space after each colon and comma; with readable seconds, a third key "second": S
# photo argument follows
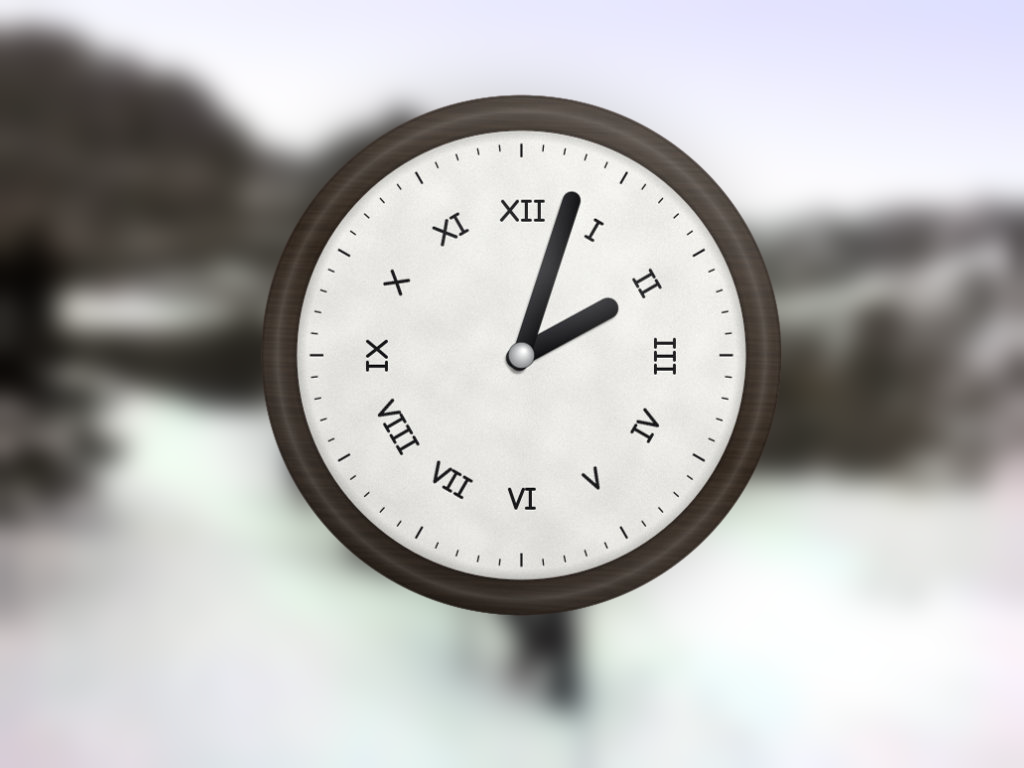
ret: {"hour": 2, "minute": 3}
